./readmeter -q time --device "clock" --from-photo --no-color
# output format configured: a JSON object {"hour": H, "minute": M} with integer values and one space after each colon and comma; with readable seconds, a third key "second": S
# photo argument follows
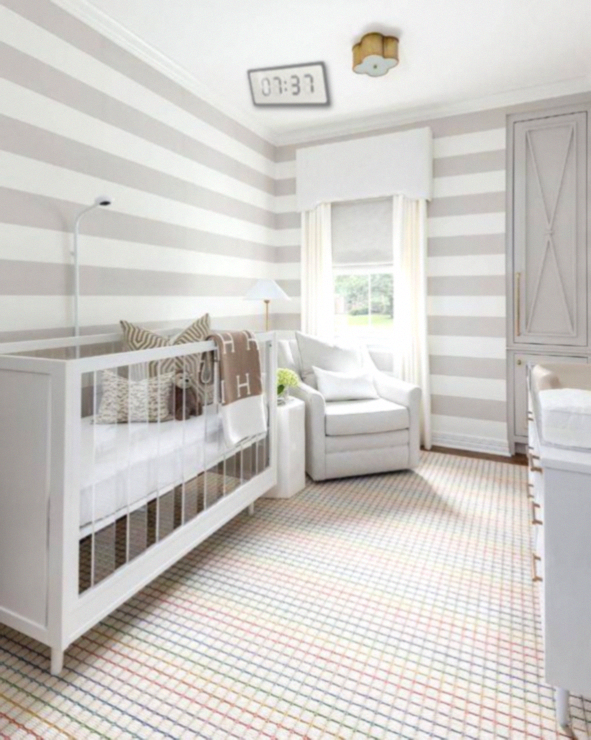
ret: {"hour": 7, "minute": 37}
